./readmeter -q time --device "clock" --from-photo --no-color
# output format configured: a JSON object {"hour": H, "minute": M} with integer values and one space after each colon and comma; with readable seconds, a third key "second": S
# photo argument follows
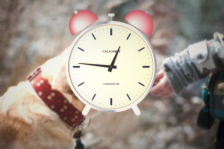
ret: {"hour": 12, "minute": 46}
